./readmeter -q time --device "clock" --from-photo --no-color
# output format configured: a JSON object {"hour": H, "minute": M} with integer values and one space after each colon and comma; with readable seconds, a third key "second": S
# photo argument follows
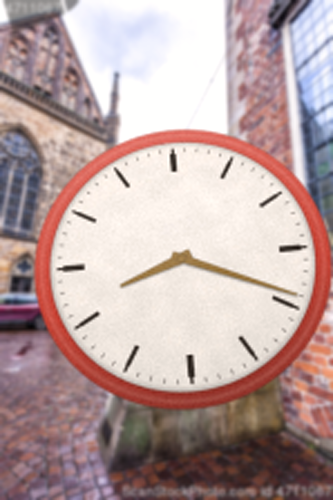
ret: {"hour": 8, "minute": 19}
